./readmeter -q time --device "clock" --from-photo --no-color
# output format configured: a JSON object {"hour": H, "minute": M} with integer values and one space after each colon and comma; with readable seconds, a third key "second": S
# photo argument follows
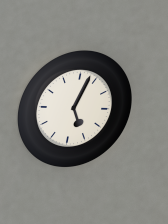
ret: {"hour": 5, "minute": 3}
